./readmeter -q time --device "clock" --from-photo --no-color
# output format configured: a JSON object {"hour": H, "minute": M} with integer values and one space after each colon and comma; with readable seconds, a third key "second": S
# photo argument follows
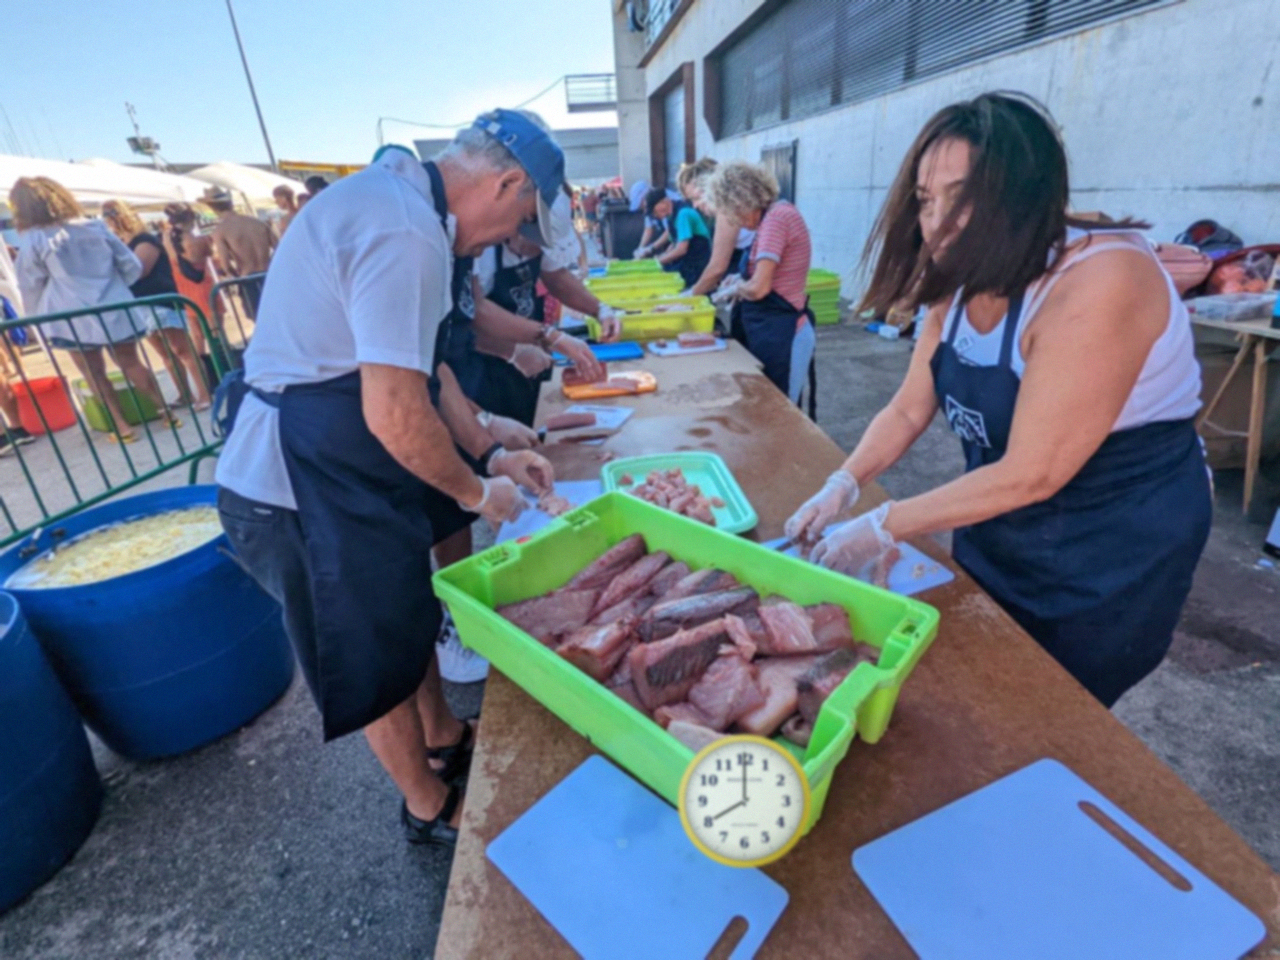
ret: {"hour": 8, "minute": 0}
